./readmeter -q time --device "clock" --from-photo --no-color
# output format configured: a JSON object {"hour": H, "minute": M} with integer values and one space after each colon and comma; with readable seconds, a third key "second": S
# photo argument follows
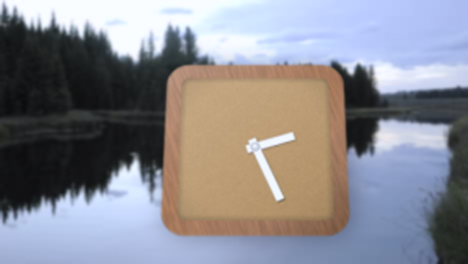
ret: {"hour": 2, "minute": 26}
